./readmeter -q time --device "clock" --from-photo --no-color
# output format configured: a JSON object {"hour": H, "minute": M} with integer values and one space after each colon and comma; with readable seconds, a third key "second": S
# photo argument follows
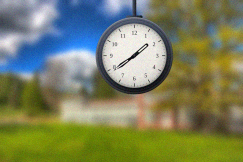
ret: {"hour": 1, "minute": 39}
